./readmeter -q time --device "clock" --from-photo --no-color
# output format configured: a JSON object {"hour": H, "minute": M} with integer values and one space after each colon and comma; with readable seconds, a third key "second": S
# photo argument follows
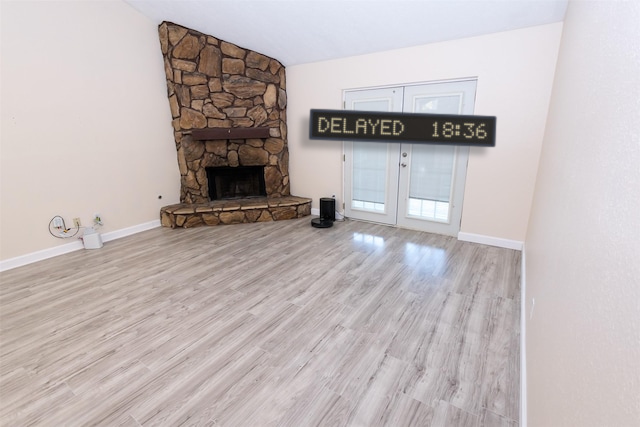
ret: {"hour": 18, "minute": 36}
